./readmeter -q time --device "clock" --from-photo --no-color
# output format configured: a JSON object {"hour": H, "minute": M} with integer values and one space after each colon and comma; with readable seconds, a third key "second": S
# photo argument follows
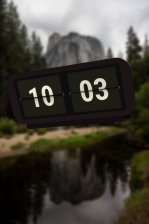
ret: {"hour": 10, "minute": 3}
